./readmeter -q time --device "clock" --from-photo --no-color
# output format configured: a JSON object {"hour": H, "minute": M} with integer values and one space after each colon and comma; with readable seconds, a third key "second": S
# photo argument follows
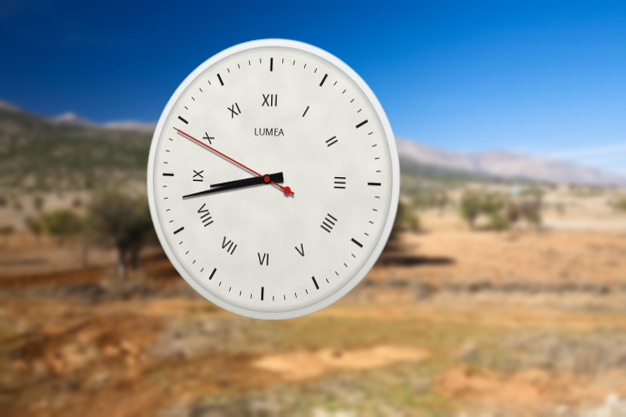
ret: {"hour": 8, "minute": 42, "second": 49}
